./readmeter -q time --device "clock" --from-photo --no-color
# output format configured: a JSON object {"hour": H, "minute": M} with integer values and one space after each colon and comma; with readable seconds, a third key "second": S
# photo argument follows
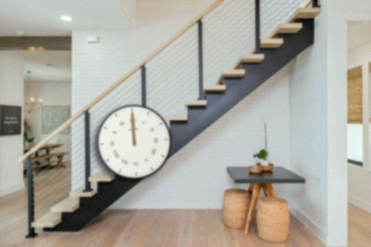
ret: {"hour": 12, "minute": 0}
